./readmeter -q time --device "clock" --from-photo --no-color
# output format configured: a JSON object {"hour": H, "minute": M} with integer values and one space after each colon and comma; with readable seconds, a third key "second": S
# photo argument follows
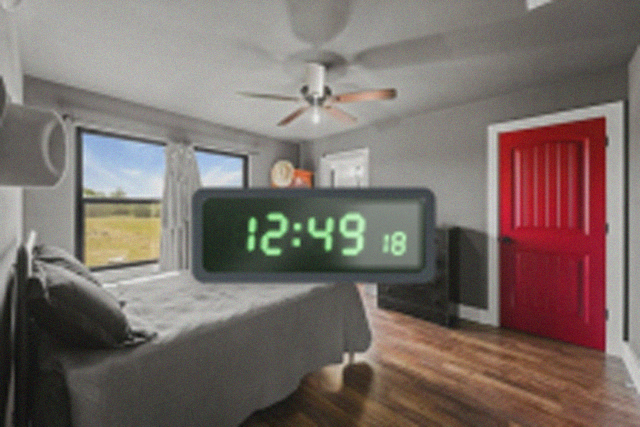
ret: {"hour": 12, "minute": 49, "second": 18}
